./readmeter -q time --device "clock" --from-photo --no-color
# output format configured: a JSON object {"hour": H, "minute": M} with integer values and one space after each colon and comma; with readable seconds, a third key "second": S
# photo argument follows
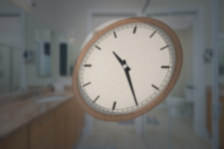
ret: {"hour": 10, "minute": 25}
